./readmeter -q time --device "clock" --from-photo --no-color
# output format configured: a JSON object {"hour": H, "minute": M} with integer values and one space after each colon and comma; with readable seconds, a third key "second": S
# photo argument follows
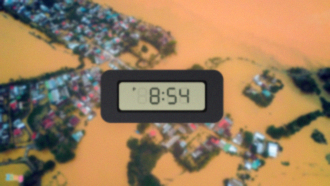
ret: {"hour": 8, "minute": 54}
